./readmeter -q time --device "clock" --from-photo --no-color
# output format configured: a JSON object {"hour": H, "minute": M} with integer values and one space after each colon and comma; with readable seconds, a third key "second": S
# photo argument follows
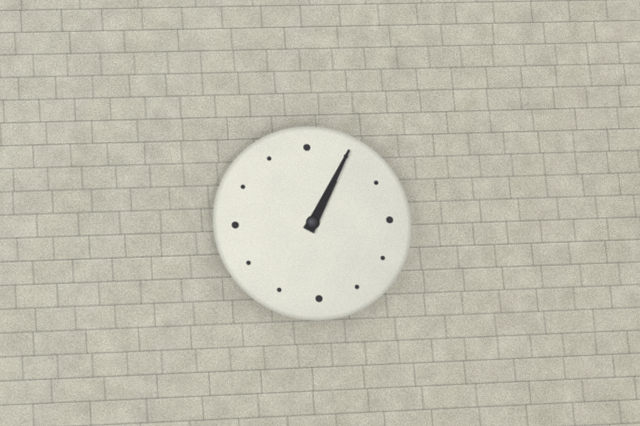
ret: {"hour": 1, "minute": 5}
